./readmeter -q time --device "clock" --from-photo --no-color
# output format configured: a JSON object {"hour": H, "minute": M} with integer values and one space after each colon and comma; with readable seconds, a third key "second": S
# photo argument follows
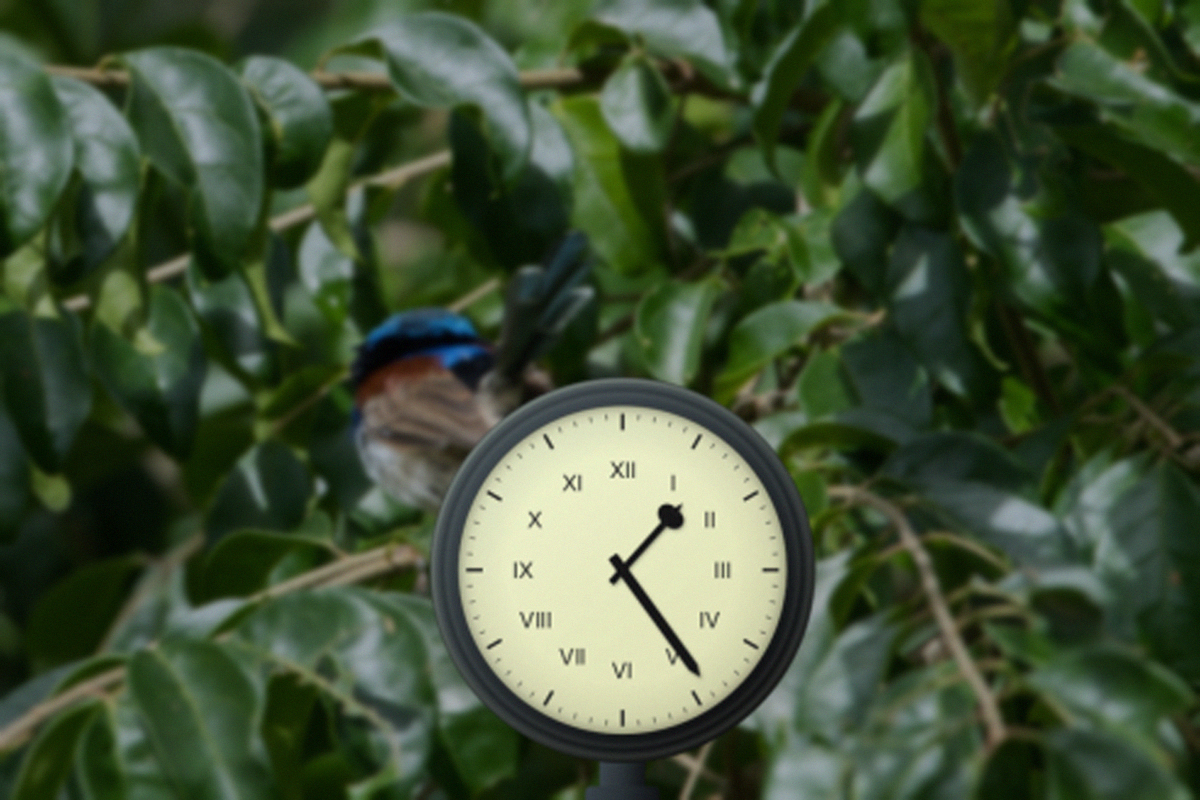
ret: {"hour": 1, "minute": 24}
